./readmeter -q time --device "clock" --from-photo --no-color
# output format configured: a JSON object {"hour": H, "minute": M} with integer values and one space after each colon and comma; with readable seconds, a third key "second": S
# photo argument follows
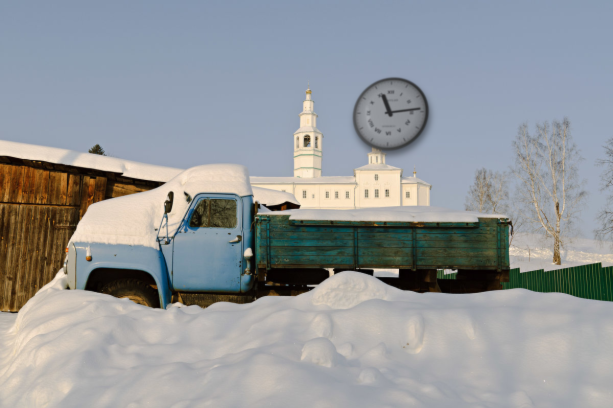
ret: {"hour": 11, "minute": 14}
